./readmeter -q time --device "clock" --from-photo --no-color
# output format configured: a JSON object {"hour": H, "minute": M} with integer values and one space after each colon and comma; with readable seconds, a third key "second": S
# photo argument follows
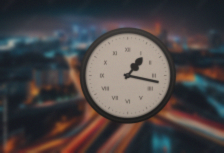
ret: {"hour": 1, "minute": 17}
